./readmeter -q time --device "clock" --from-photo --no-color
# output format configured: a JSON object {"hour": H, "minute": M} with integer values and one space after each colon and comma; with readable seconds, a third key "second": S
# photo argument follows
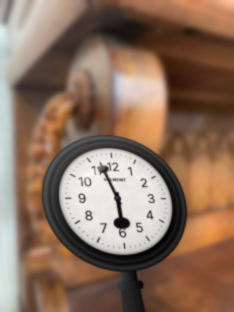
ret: {"hour": 5, "minute": 57}
